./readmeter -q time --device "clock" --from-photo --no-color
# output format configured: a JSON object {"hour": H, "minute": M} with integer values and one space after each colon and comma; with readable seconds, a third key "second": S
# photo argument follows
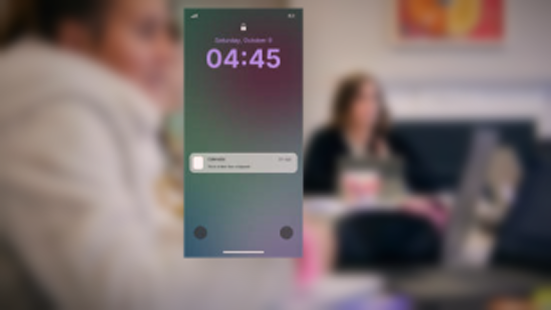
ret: {"hour": 4, "minute": 45}
